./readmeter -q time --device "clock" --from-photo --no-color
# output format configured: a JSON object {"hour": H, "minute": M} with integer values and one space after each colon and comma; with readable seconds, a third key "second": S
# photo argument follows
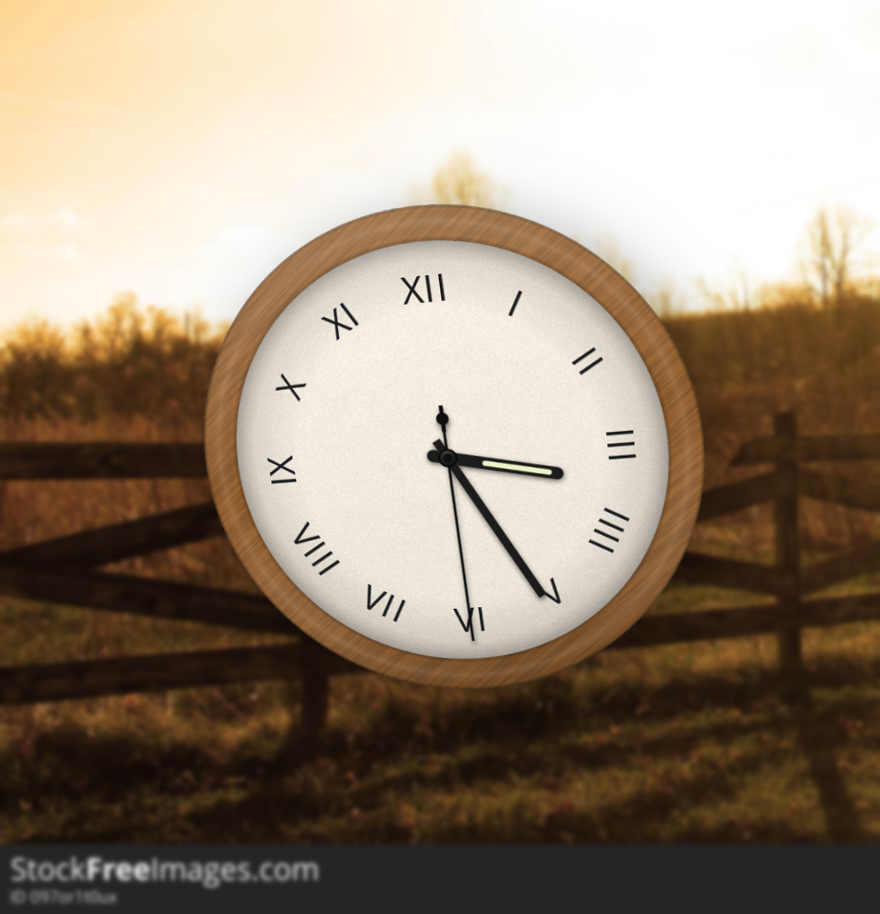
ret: {"hour": 3, "minute": 25, "second": 30}
